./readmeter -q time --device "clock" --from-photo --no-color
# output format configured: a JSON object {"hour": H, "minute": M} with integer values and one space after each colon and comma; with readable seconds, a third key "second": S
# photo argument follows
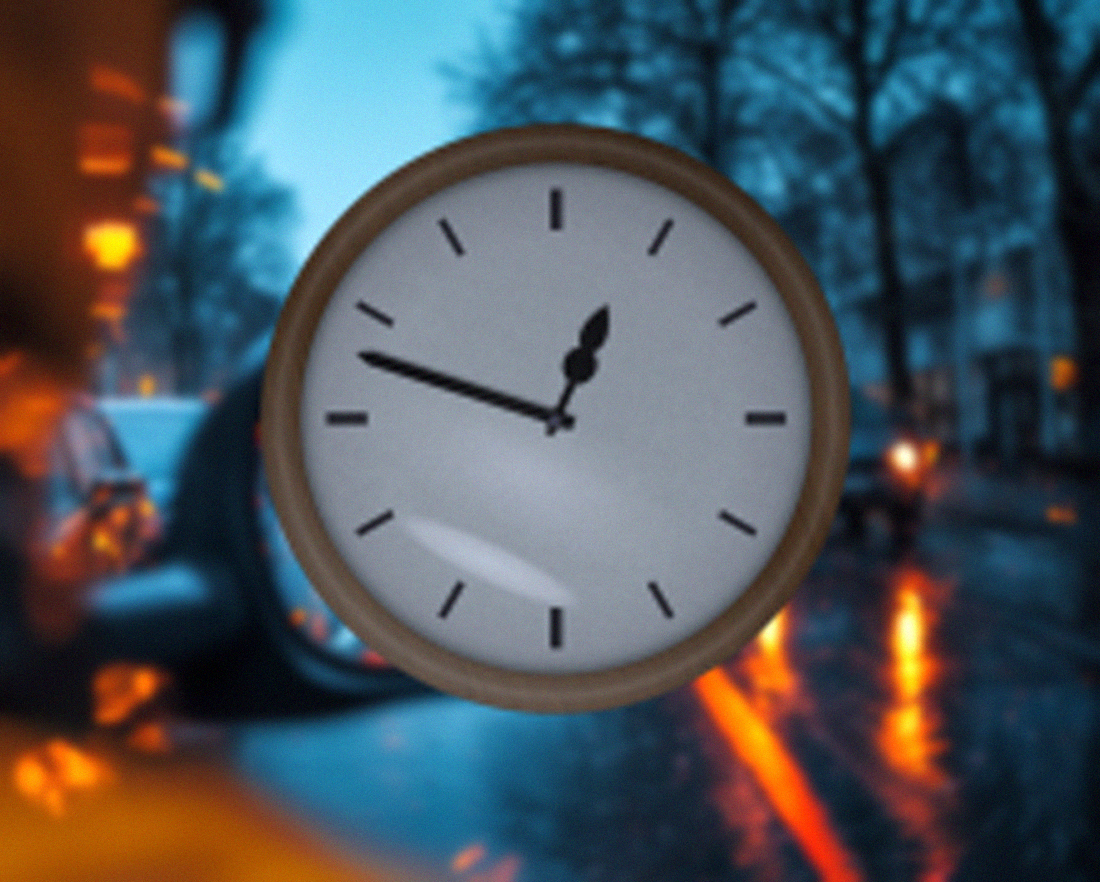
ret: {"hour": 12, "minute": 48}
